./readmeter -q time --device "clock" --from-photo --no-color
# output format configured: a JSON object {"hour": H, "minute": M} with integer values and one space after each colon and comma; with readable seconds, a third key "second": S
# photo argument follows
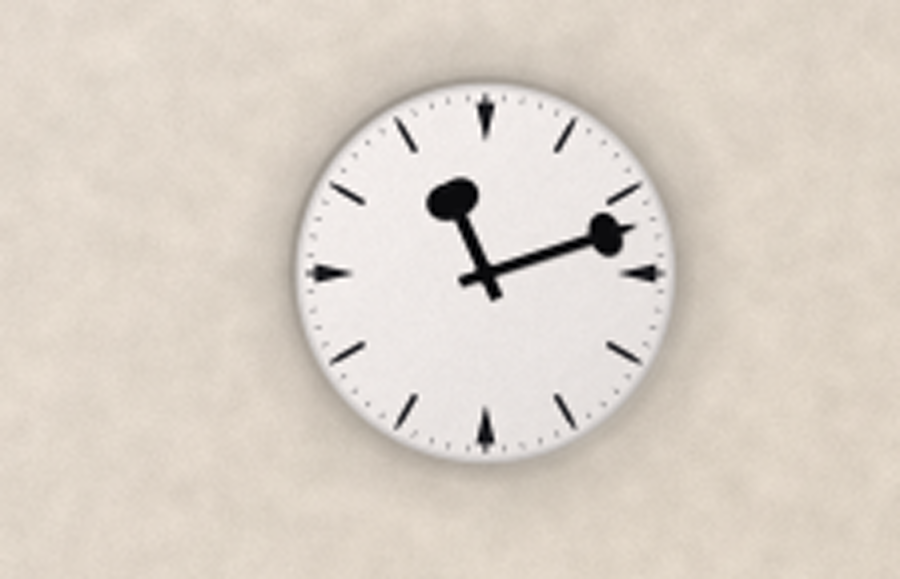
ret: {"hour": 11, "minute": 12}
